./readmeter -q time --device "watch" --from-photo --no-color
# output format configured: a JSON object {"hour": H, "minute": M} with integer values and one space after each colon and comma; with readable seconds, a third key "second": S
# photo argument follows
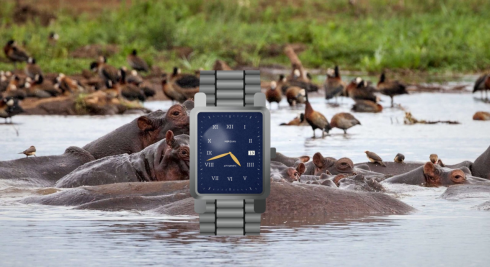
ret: {"hour": 4, "minute": 42}
